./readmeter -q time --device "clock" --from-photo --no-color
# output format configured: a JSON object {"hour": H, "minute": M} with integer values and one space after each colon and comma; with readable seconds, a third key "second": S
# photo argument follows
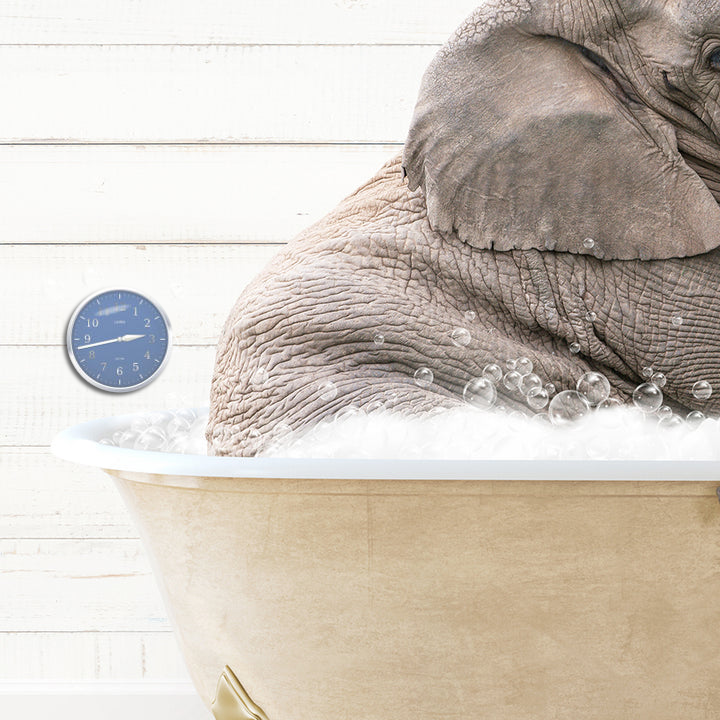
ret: {"hour": 2, "minute": 43}
